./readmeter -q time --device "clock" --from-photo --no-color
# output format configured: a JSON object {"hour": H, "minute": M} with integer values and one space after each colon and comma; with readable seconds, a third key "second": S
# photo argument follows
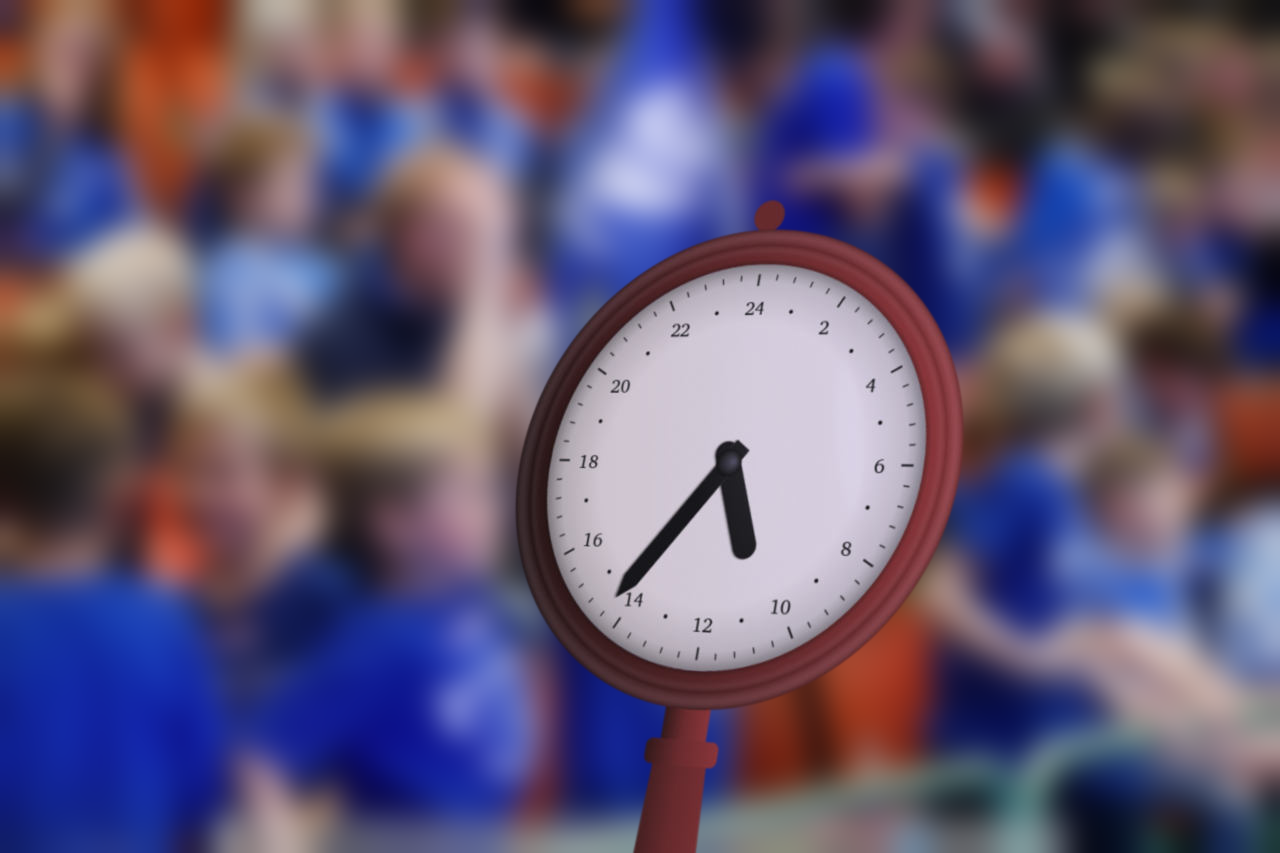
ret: {"hour": 10, "minute": 36}
